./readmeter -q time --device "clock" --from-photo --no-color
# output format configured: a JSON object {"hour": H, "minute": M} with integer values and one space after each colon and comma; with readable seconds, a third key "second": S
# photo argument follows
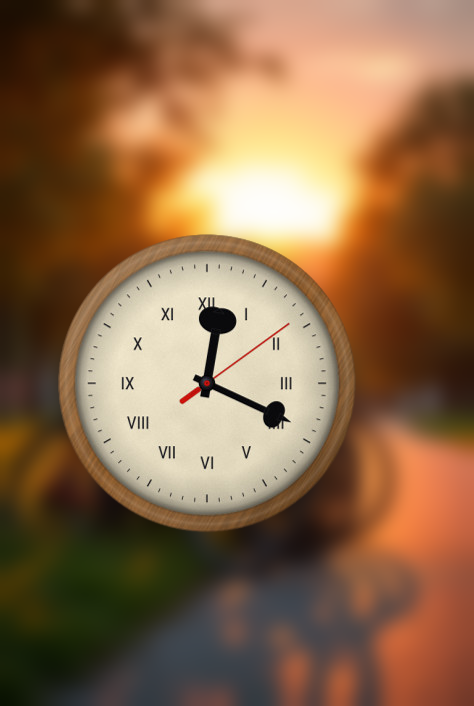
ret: {"hour": 12, "minute": 19, "second": 9}
